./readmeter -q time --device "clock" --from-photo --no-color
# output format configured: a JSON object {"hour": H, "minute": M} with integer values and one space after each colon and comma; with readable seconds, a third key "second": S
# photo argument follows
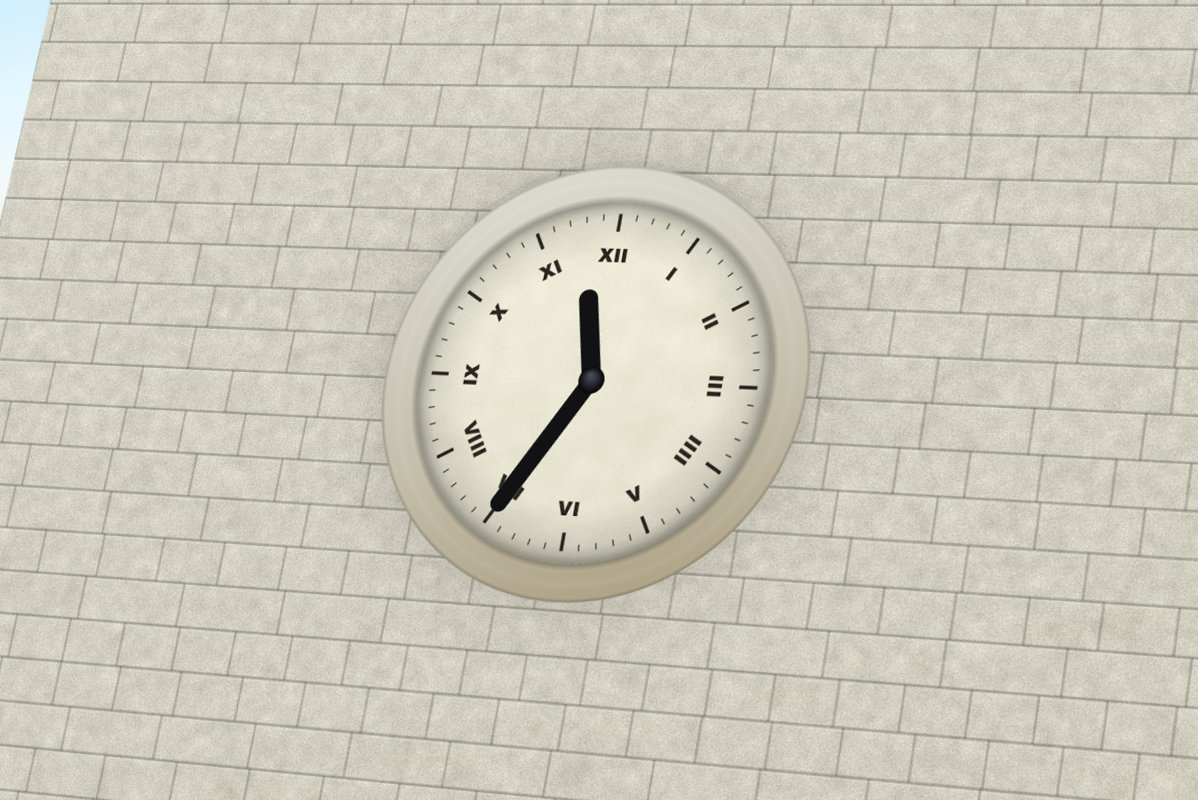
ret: {"hour": 11, "minute": 35}
